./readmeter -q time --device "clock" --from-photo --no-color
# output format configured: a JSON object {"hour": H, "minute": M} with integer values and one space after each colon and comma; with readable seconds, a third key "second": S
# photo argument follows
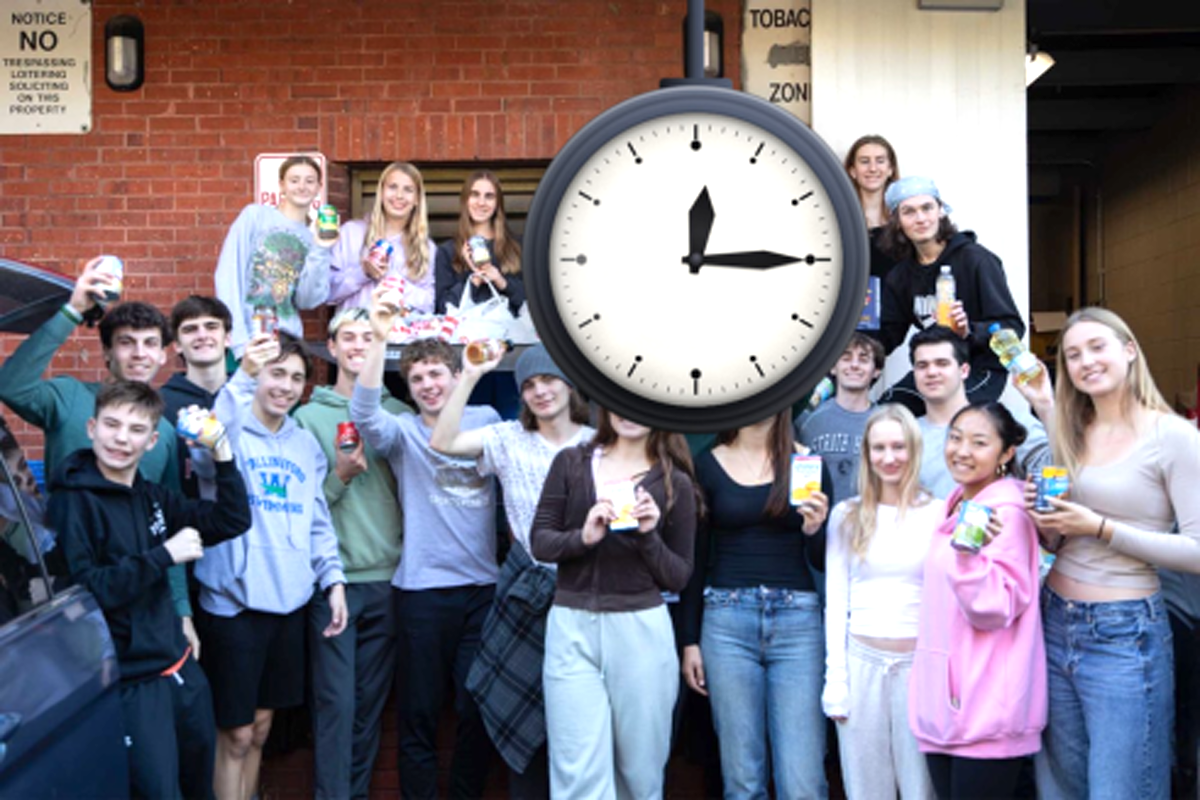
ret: {"hour": 12, "minute": 15}
